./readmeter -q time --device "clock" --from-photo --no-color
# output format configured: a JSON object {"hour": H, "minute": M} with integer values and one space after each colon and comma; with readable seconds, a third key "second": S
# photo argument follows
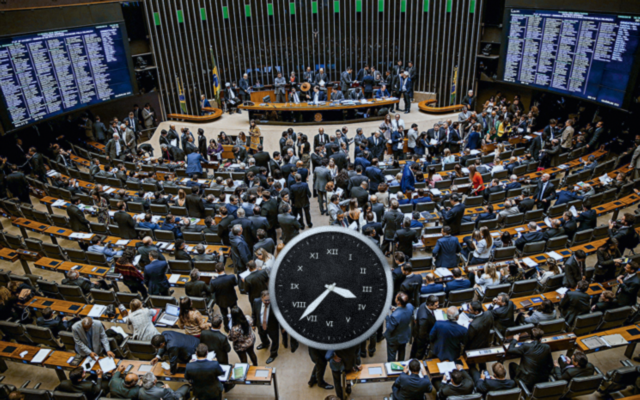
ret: {"hour": 3, "minute": 37}
